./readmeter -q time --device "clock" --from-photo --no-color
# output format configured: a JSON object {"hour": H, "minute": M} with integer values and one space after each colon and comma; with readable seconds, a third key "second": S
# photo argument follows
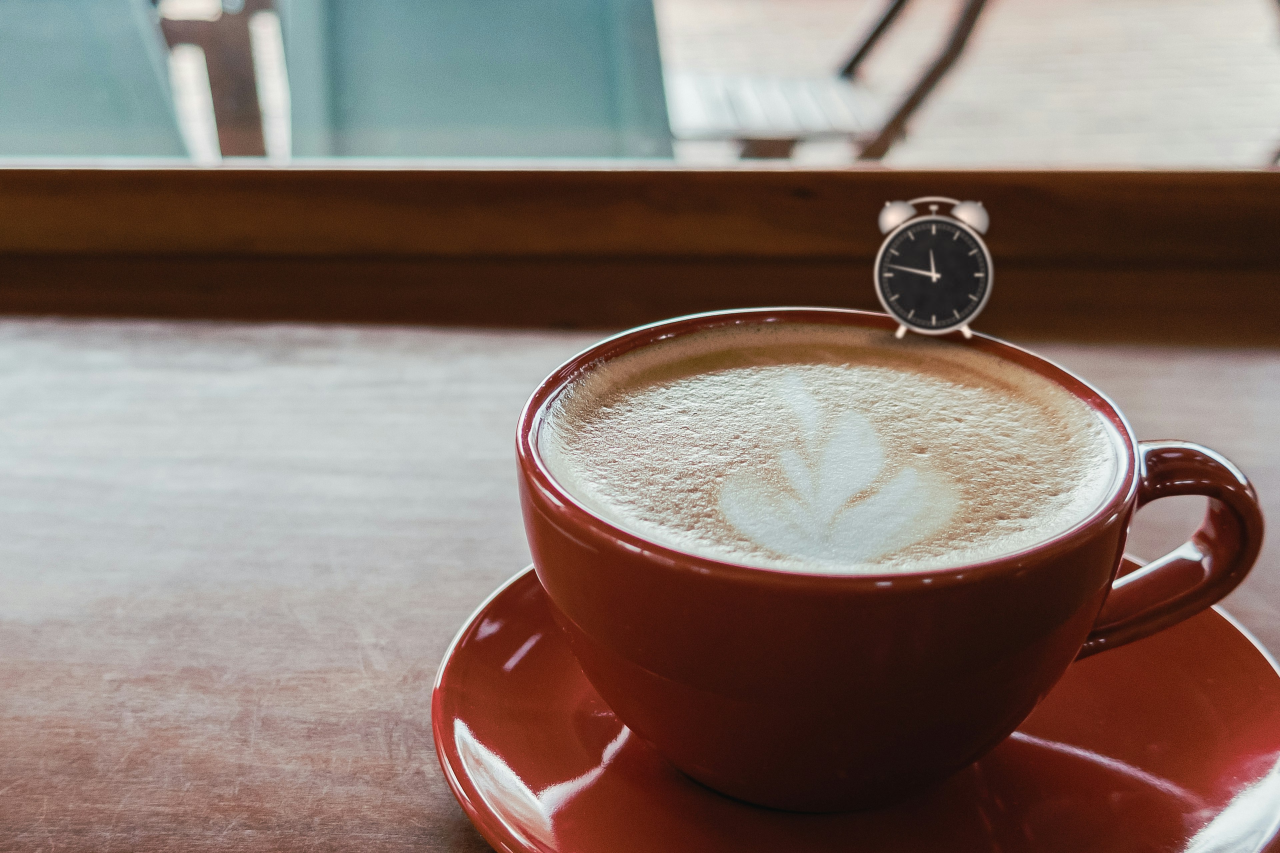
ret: {"hour": 11, "minute": 47}
